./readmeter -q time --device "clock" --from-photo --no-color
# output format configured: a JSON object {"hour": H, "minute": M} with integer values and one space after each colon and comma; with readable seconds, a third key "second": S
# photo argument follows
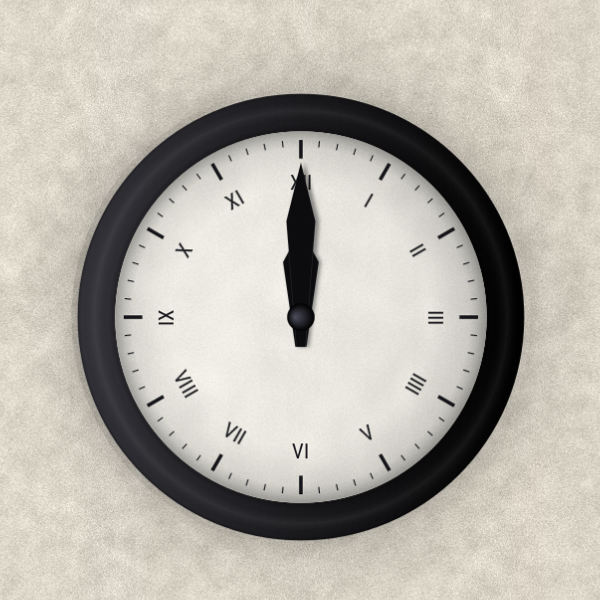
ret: {"hour": 12, "minute": 0}
